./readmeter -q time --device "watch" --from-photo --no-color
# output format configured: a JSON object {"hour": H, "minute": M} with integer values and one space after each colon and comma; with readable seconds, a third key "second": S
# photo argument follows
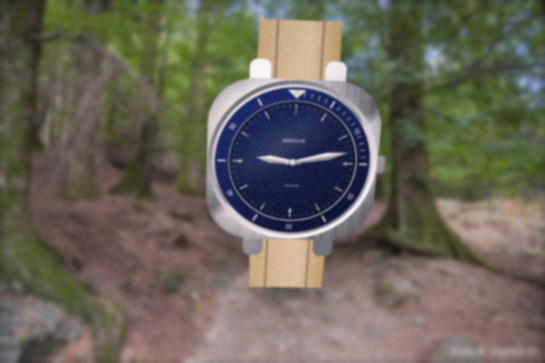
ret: {"hour": 9, "minute": 13}
